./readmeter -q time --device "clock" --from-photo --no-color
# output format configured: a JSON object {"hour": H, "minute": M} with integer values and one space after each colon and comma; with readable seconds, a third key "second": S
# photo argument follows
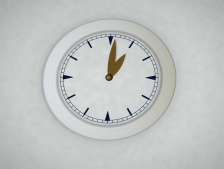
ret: {"hour": 1, "minute": 1}
